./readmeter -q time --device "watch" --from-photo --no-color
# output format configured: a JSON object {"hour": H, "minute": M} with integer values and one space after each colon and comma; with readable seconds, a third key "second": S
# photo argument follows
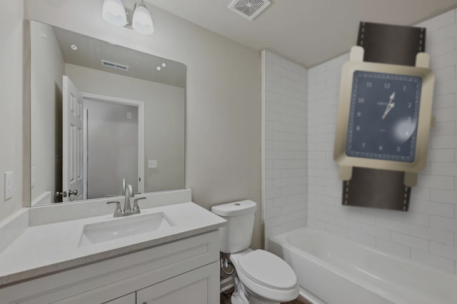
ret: {"hour": 1, "minute": 3}
